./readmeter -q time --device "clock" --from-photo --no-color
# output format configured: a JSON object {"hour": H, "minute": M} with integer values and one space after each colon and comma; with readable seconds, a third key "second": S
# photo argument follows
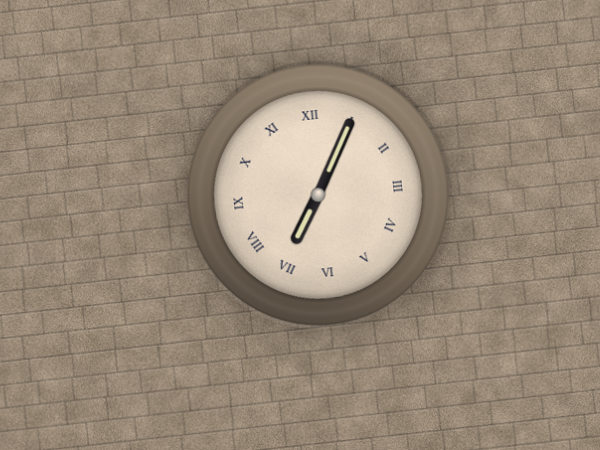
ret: {"hour": 7, "minute": 5}
